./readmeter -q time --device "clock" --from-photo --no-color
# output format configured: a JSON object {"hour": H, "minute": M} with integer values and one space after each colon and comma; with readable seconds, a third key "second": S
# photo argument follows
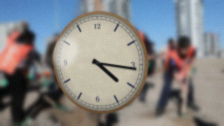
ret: {"hour": 4, "minute": 16}
